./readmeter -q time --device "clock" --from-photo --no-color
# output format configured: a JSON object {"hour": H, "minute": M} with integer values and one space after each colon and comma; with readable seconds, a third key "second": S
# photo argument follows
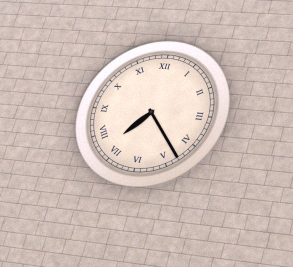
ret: {"hour": 7, "minute": 23}
